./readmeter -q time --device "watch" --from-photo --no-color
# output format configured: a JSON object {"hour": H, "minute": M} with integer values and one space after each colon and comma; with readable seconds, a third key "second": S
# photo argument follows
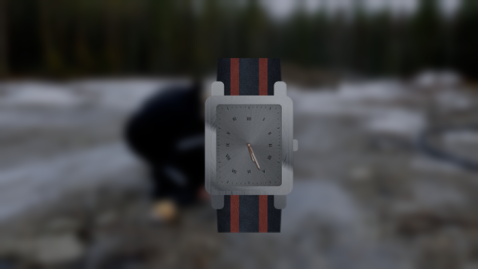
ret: {"hour": 5, "minute": 26}
